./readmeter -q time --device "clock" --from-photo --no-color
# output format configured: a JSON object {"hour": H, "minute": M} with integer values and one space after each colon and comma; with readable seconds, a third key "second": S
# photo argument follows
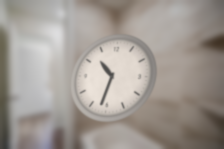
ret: {"hour": 10, "minute": 32}
